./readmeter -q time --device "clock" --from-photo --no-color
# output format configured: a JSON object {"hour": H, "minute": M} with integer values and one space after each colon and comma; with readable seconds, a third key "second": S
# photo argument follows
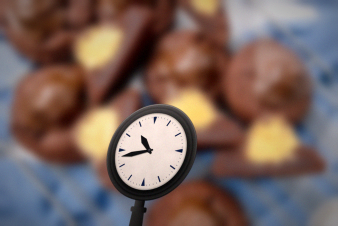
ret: {"hour": 10, "minute": 43}
